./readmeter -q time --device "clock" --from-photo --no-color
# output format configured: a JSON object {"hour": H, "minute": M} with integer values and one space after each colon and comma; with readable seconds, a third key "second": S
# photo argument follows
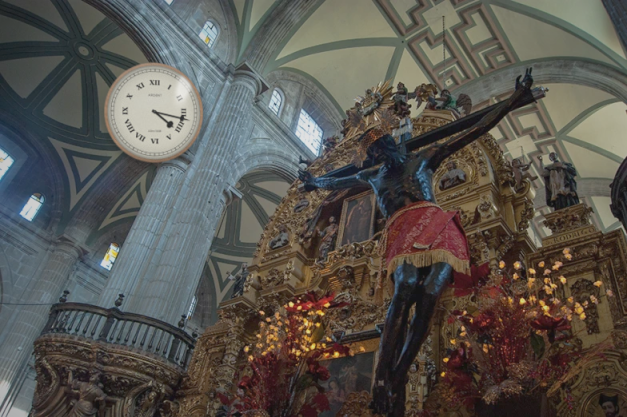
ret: {"hour": 4, "minute": 17}
